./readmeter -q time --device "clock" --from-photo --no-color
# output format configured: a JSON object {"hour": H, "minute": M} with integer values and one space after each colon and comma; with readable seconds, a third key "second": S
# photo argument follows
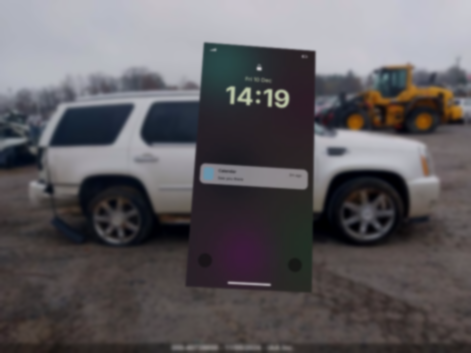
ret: {"hour": 14, "minute": 19}
